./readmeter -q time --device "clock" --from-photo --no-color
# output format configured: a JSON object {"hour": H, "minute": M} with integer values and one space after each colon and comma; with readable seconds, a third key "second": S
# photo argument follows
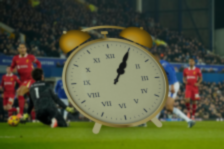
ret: {"hour": 1, "minute": 5}
